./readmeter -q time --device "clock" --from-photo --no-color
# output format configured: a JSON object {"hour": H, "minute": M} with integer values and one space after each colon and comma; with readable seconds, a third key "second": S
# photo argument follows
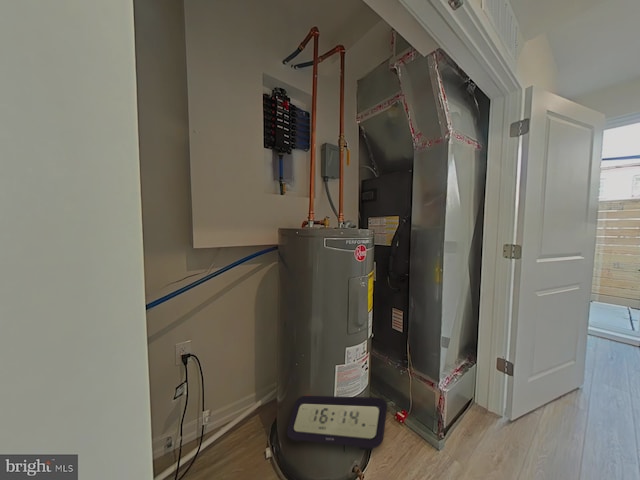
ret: {"hour": 16, "minute": 14}
